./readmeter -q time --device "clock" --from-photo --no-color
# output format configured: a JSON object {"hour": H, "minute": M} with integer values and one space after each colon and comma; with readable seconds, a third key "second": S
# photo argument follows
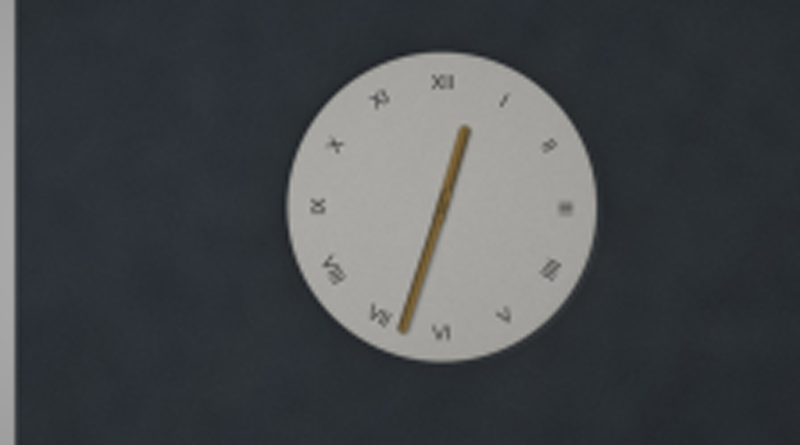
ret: {"hour": 12, "minute": 33}
